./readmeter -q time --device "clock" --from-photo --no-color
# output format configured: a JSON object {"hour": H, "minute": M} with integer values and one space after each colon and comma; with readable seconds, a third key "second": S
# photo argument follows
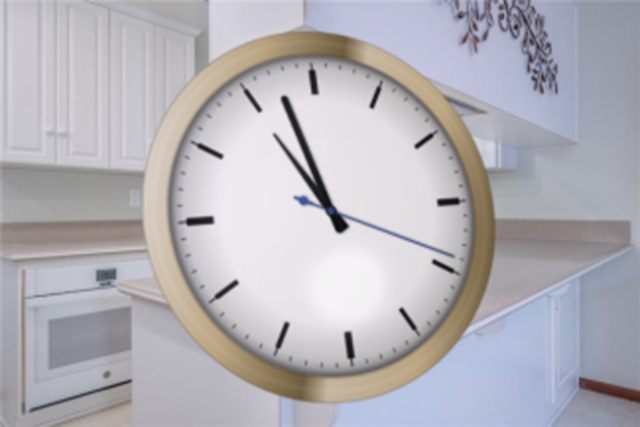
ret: {"hour": 10, "minute": 57, "second": 19}
